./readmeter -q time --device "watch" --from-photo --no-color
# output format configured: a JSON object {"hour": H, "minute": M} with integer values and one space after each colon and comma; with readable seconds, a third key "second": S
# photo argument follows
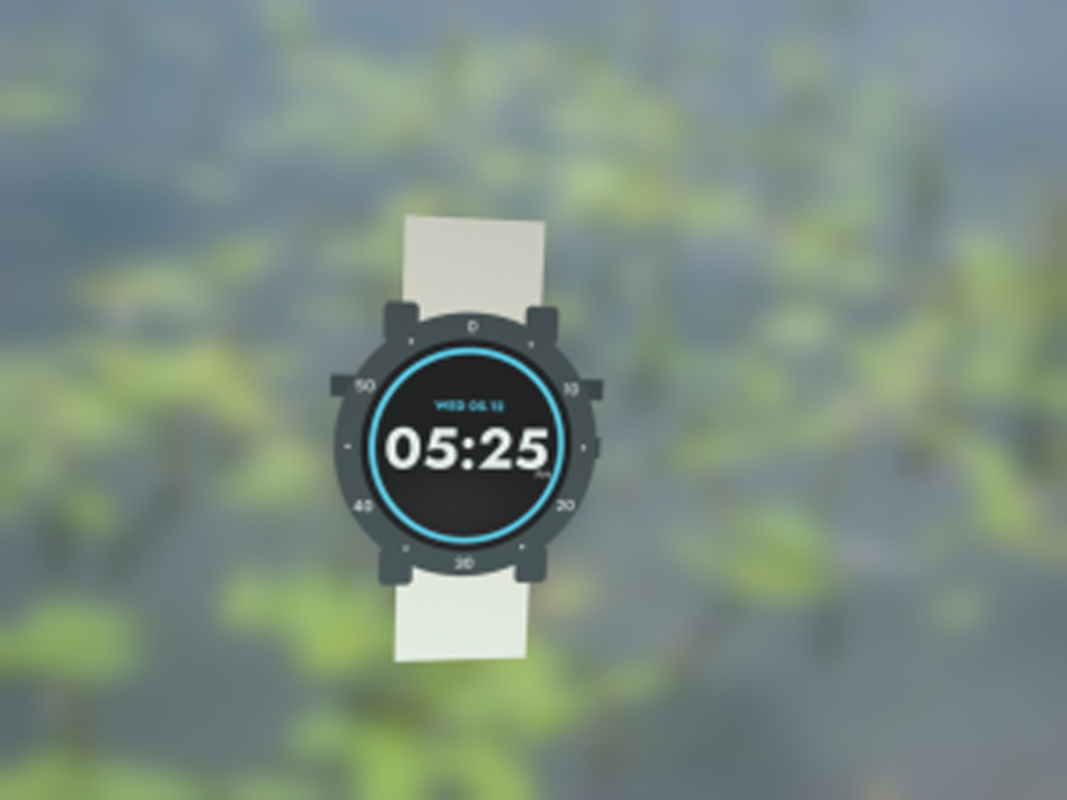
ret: {"hour": 5, "minute": 25}
